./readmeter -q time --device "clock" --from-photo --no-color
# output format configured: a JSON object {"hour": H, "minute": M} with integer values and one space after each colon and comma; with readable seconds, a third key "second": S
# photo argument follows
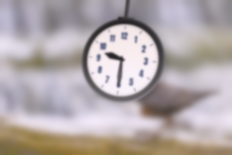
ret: {"hour": 9, "minute": 30}
